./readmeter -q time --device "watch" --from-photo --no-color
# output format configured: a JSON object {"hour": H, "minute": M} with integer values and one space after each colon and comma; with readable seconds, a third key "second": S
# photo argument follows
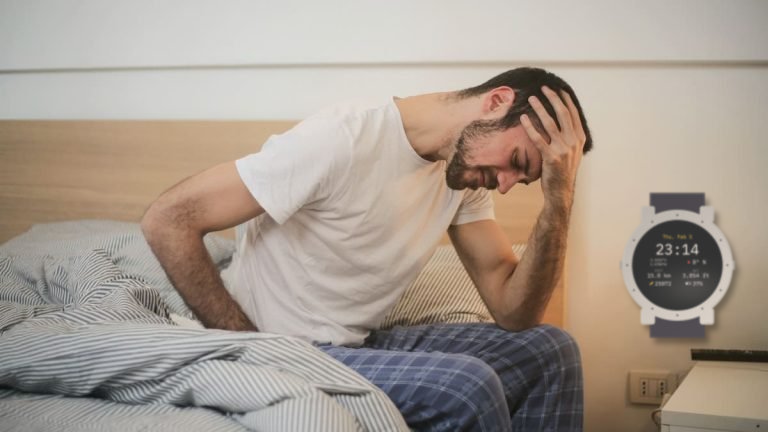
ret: {"hour": 23, "minute": 14}
